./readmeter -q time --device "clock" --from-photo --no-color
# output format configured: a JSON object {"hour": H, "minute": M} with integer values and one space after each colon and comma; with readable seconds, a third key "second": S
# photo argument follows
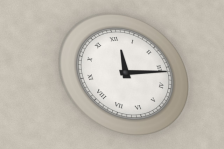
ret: {"hour": 12, "minute": 16}
